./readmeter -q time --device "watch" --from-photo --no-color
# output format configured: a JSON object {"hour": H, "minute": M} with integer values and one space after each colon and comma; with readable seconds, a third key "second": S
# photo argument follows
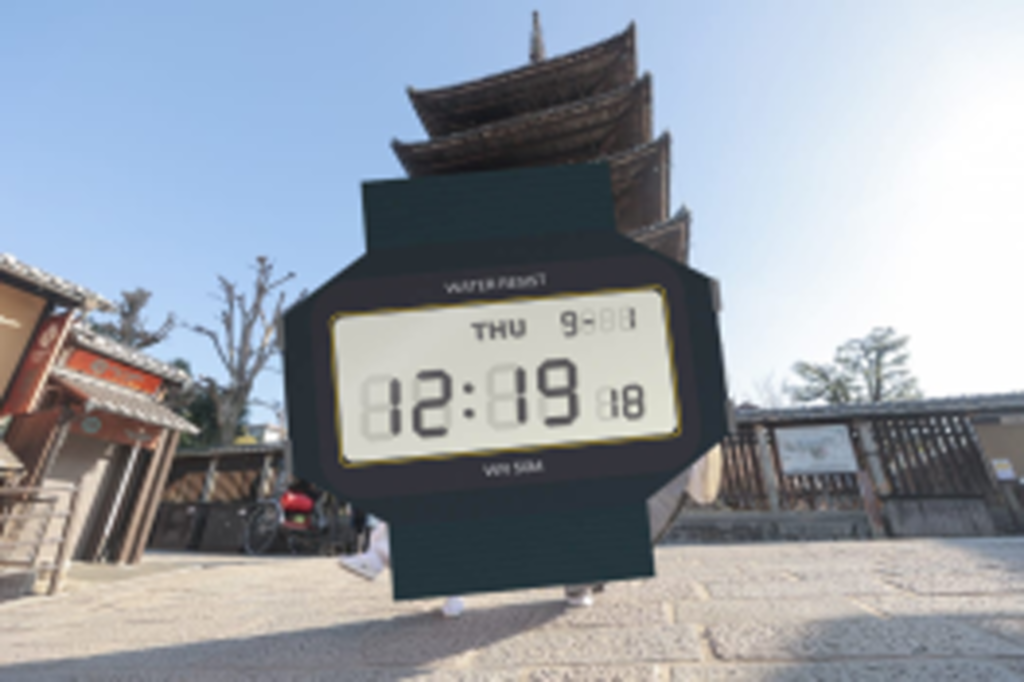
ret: {"hour": 12, "minute": 19, "second": 18}
